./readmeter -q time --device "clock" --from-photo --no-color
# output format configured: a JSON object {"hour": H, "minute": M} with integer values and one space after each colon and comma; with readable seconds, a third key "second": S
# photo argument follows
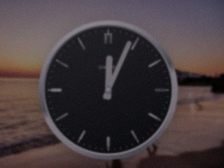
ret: {"hour": 12, "minute": 4}
